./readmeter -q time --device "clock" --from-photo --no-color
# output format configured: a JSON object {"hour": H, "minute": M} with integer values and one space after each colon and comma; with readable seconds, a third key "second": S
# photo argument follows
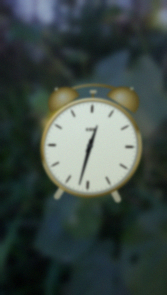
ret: {"hour": 12, "minute": 32}
